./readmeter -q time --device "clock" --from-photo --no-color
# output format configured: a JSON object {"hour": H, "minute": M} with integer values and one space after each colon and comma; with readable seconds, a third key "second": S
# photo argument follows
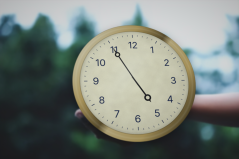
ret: {"hour": 4, "minute": 55}
